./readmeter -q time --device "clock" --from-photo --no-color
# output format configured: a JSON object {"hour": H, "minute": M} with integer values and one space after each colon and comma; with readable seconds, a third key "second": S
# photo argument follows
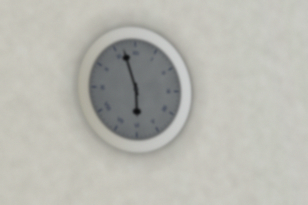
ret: {"hour": 5, "minute": 57}
